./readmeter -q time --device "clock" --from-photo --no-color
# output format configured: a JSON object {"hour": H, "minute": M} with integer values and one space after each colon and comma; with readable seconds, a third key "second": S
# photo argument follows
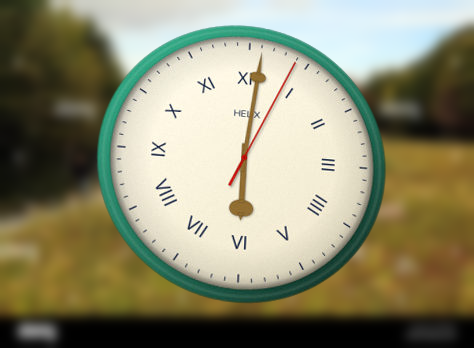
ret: {"hour": 6, "minute": 1, "second": 4}
